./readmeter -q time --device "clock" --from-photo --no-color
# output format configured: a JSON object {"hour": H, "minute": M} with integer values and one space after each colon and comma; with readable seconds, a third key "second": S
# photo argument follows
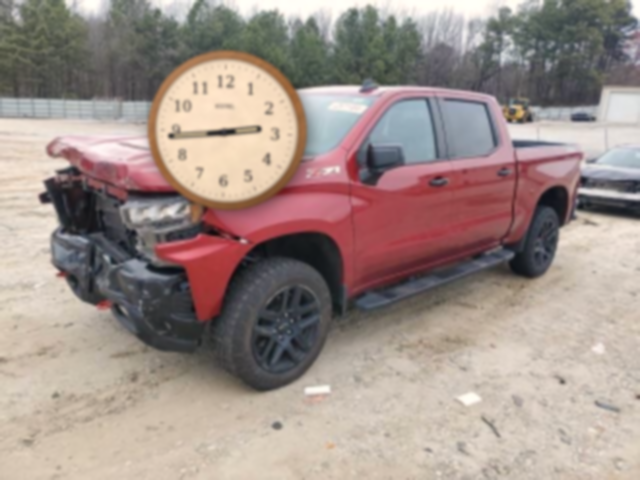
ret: {"hour": 2, "minute": 44}
